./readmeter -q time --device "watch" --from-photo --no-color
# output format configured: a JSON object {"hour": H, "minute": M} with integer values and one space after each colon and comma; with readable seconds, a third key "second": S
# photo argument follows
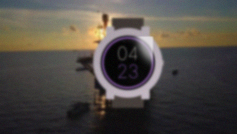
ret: {"hour": 4, "minute": 23}
